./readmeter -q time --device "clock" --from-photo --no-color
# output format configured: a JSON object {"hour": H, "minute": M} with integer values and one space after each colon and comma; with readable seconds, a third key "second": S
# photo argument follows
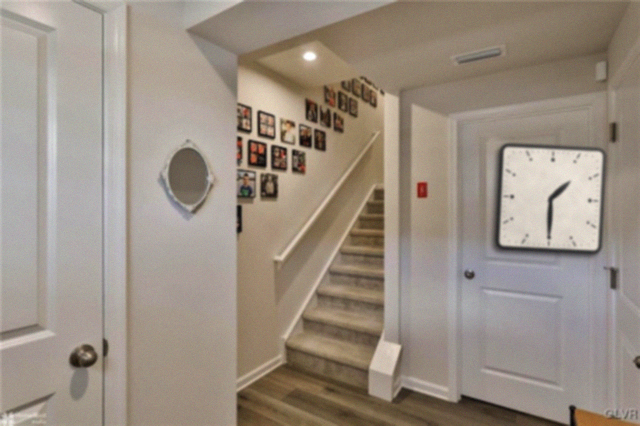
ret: {"hour": 1, "minute": 30}
